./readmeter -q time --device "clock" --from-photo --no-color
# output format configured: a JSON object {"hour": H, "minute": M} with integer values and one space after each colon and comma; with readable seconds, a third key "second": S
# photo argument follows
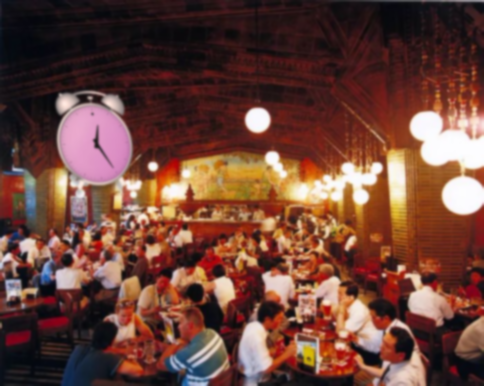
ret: {"hour": 12, "minute": 25}
